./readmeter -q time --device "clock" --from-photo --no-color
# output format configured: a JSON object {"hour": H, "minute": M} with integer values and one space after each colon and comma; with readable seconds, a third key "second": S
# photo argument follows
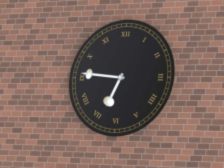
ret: {"hour": 6, "minute": 46}
